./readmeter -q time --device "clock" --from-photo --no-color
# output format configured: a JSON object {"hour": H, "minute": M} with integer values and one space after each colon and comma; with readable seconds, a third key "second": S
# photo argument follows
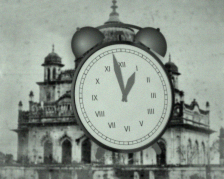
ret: {"hour": 12, "minute": 58}
